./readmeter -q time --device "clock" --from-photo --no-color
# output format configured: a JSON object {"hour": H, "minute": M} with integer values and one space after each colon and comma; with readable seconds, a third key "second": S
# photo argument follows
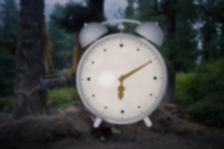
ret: {"hour": 6, "minute": 10}
